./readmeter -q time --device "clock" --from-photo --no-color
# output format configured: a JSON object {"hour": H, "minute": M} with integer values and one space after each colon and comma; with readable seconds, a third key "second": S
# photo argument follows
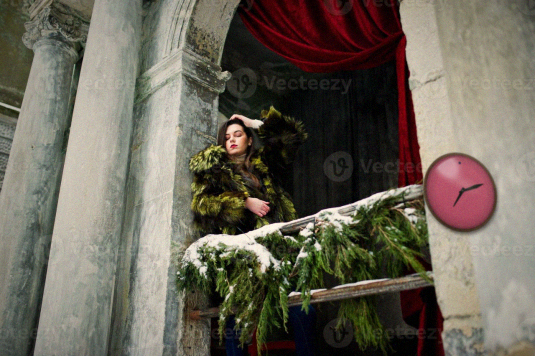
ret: {"hour": 7, "minute": 12}
